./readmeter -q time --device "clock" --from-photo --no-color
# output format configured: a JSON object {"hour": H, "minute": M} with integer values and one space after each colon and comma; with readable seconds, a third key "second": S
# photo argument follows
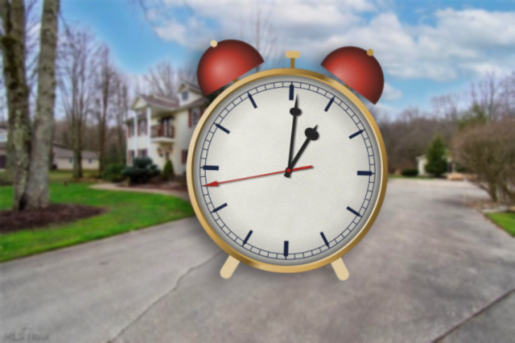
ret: {"hour": 1, "minute": 0, "second": 43}
